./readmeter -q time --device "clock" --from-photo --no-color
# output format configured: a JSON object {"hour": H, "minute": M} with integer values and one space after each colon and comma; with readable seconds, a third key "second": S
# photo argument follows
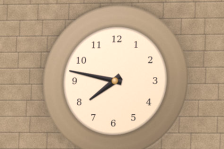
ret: {"hour": 7, "minute": 47}
